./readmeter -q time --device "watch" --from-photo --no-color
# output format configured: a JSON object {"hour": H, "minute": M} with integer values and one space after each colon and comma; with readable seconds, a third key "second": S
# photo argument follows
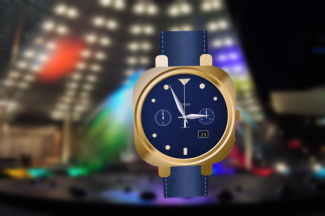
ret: {"hour": 2, "minute": 56}
